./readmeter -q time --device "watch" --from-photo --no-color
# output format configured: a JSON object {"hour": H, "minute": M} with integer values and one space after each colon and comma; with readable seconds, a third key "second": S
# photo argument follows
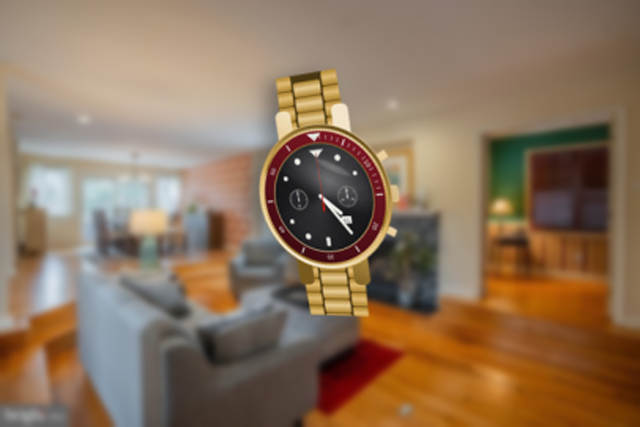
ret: {"hour": 4, "minute": 24}
